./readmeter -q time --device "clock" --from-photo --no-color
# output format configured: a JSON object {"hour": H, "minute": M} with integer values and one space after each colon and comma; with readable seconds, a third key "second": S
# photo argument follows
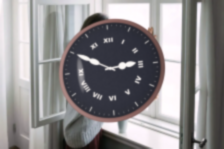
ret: {"hour": 2, "minute": 50}
